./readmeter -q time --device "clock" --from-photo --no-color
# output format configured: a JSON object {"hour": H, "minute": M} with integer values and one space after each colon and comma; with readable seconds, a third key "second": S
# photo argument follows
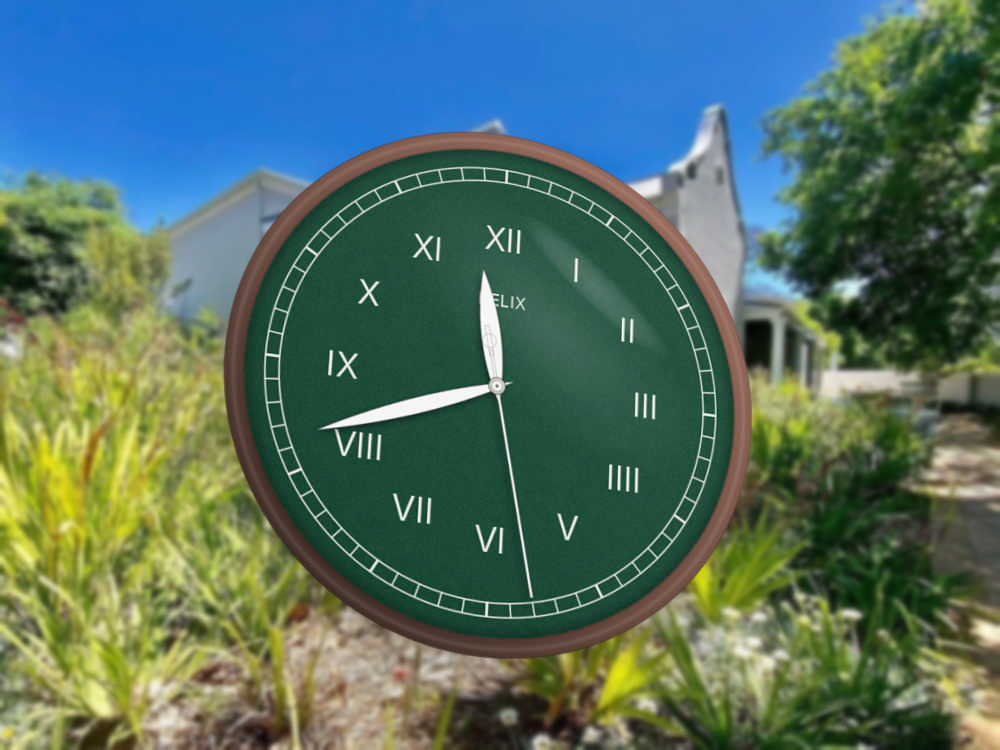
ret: {"hour": 11, "minute": 41, "second": 28}
